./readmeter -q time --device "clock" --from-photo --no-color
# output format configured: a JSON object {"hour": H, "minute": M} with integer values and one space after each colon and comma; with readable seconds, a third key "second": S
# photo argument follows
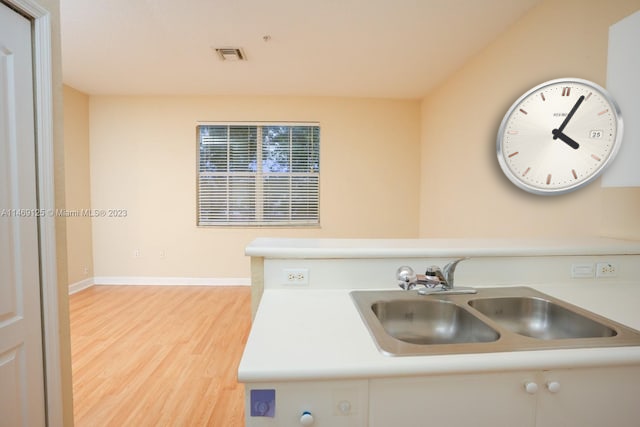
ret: {"hour": 4, "minute": 4}
